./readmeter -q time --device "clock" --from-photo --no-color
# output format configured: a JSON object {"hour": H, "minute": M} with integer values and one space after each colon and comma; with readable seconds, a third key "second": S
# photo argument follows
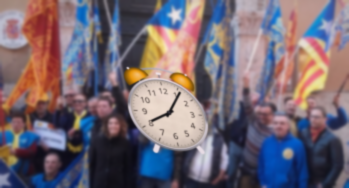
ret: {"hour": 8, "minute": 6}
